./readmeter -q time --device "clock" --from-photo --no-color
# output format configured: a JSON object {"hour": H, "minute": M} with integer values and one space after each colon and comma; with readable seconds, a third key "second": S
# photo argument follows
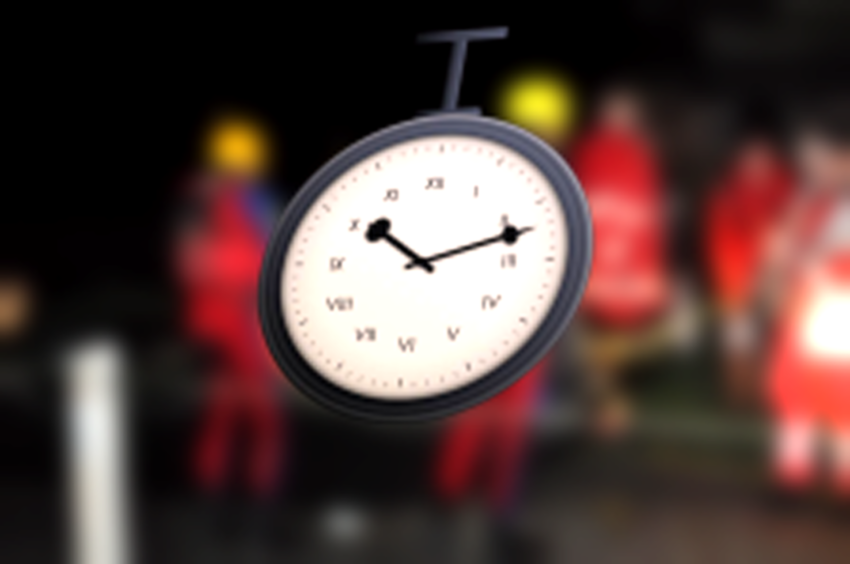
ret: {"hour": 10, "minute": 12}
